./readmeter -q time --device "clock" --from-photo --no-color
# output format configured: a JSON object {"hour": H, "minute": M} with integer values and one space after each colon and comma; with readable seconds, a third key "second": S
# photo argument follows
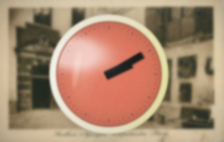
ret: {"hour": 2, "minute": 10}
